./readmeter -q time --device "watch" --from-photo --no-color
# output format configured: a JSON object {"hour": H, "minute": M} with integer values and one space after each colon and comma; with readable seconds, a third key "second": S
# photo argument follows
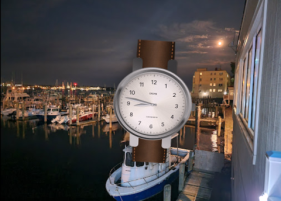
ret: {"hour": 8, "minute": 47}
